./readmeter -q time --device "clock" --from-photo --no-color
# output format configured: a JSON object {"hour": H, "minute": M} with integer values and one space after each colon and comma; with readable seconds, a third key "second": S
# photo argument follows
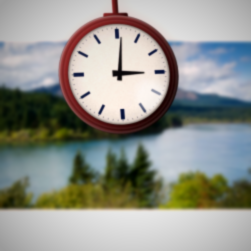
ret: {"hour": 3, "minute": 1}
